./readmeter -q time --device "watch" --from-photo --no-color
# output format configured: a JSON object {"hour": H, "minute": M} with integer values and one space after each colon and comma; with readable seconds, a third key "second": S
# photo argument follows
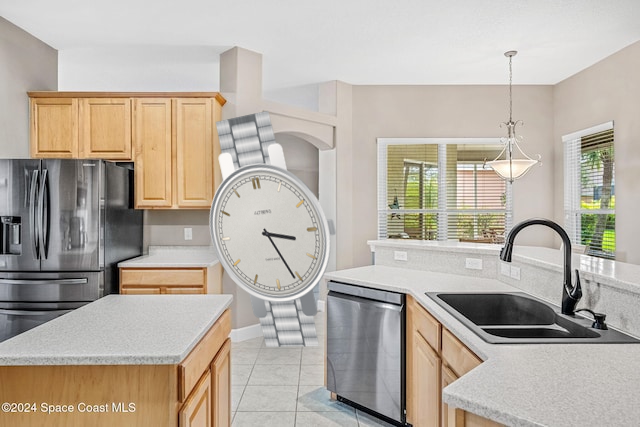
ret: {"hour": 3, "minute": 26}
